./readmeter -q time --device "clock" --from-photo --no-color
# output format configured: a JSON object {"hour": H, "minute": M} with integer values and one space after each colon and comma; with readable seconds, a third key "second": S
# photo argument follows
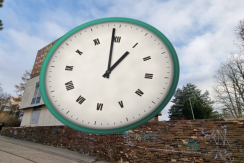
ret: {"hour": 12, "minute": 59}
